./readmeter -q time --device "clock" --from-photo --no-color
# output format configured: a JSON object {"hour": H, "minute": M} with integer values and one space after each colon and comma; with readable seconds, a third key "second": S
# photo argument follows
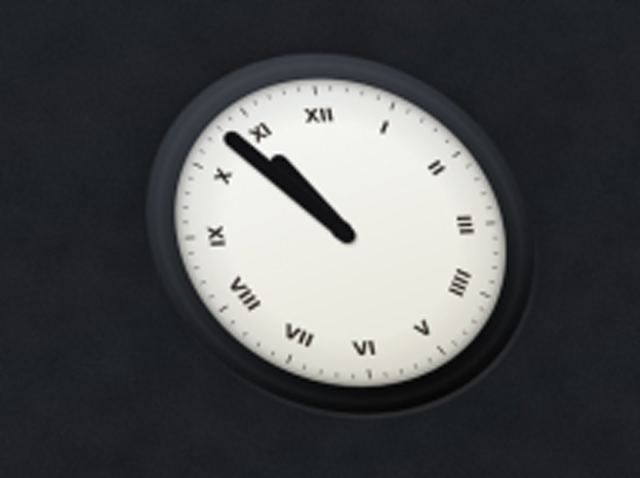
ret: {"hour": 10, "minute": 53}
